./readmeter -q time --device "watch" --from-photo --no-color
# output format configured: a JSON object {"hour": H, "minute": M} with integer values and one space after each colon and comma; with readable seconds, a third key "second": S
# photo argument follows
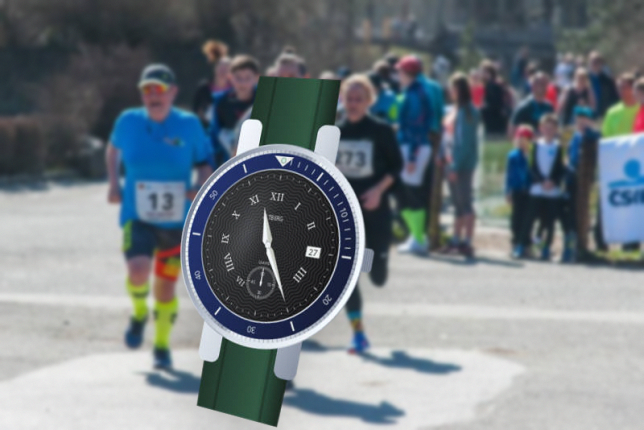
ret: {"hour": 11, "minute": 25}
